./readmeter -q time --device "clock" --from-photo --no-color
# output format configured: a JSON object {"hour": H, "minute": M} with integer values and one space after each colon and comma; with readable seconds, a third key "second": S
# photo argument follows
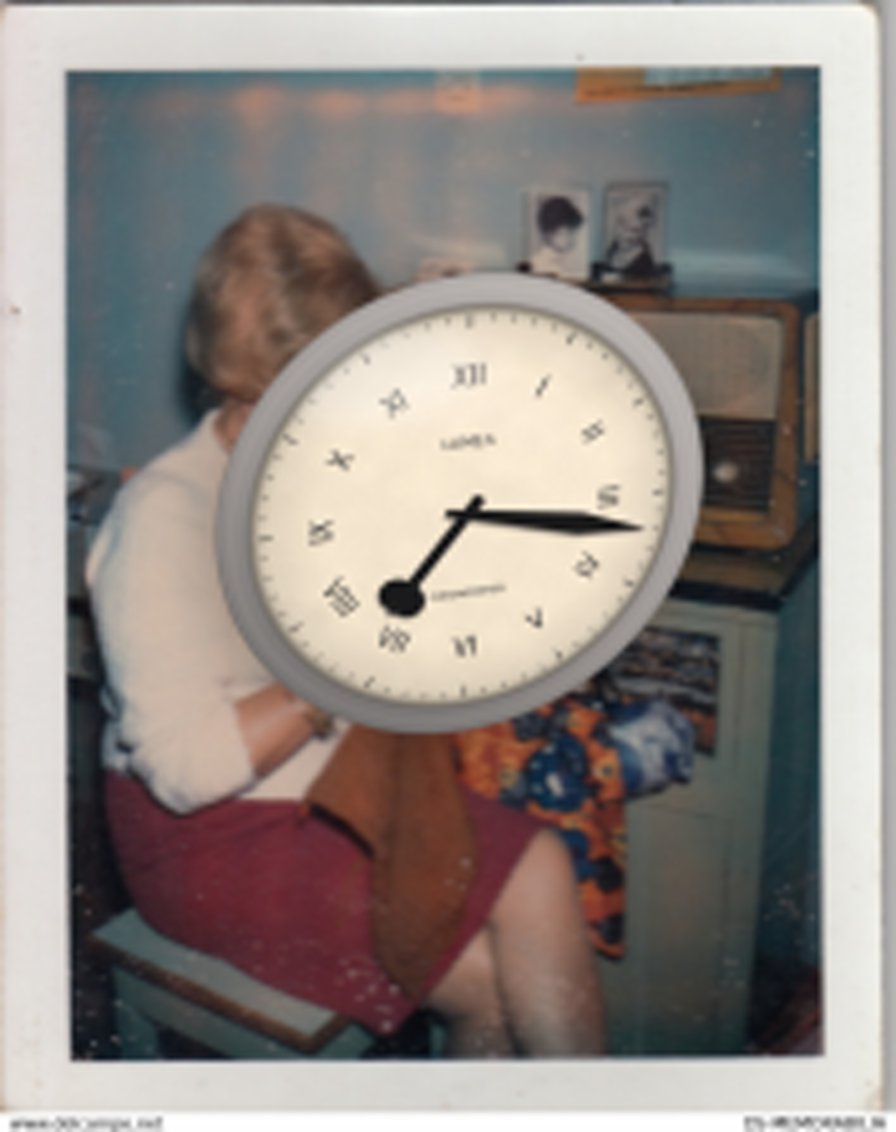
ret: {"hour": 7, "minute": 17}
